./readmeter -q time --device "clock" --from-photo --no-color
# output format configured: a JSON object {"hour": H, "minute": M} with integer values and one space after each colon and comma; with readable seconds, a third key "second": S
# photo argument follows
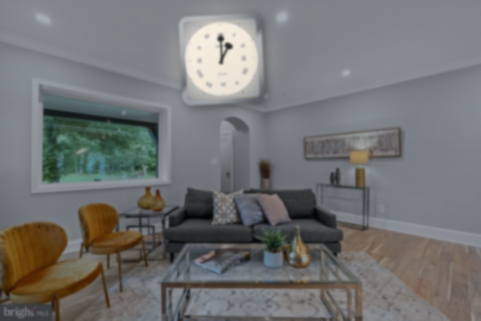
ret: {"hour": 1, "minute": 0}
